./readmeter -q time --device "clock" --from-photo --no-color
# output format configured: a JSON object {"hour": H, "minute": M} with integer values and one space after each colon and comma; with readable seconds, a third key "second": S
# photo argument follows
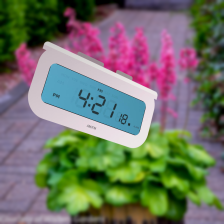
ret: {"hour": 4, "minute": 21, "second": 18}
